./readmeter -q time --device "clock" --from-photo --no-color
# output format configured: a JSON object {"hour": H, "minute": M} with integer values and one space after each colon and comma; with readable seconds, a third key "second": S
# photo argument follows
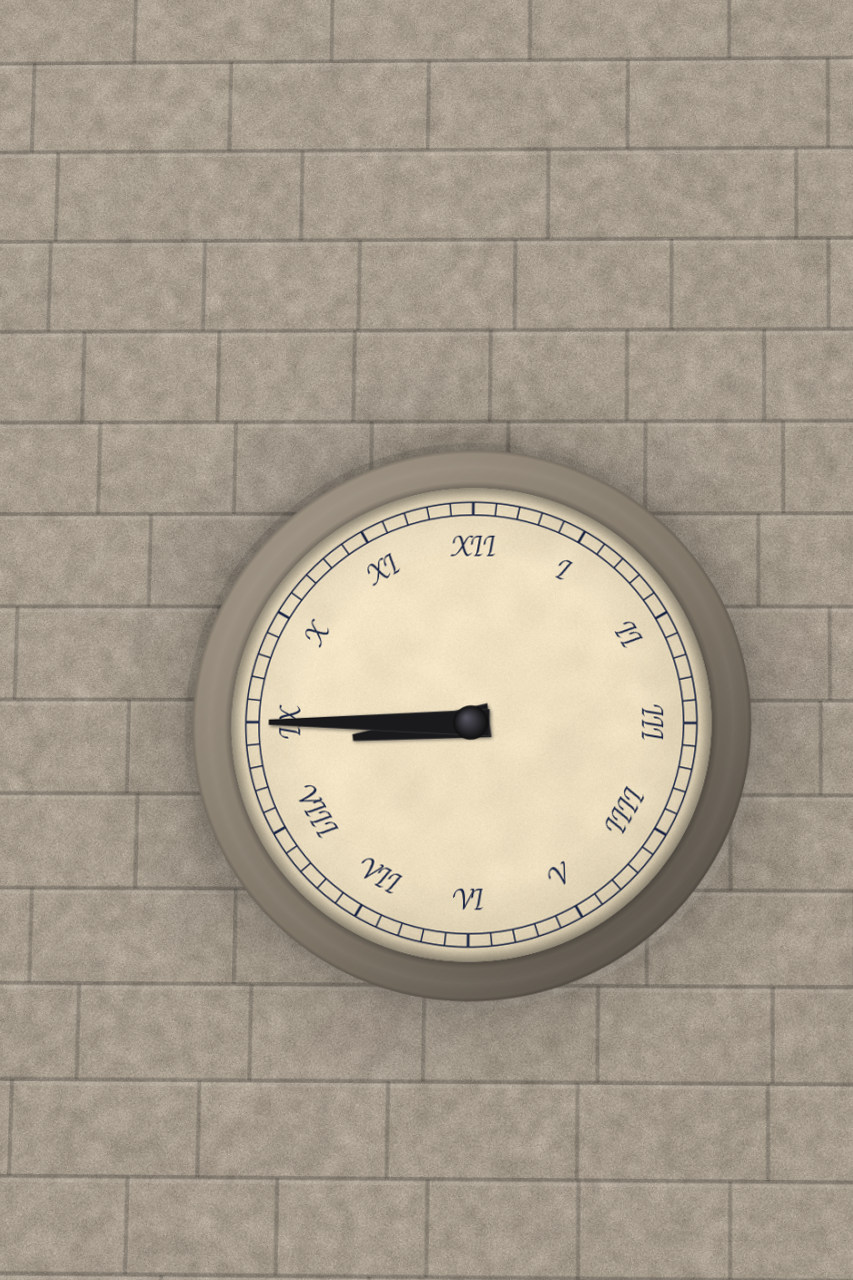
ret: {"hour": 8, "minute": 45}
